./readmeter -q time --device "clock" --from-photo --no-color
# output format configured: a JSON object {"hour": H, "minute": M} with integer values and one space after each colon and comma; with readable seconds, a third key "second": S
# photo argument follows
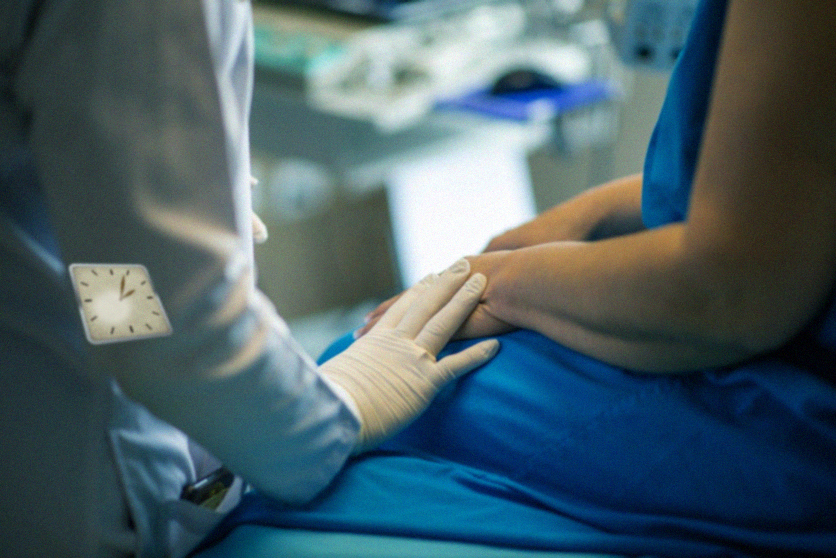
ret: {"hour": 2, "minute": 4}
